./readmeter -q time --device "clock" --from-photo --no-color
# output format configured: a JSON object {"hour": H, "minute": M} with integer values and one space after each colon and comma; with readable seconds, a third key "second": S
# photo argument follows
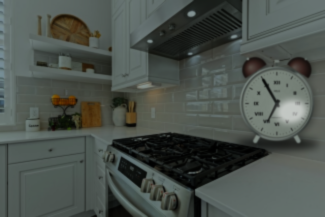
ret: {"hour": 6, "minute": 55}
